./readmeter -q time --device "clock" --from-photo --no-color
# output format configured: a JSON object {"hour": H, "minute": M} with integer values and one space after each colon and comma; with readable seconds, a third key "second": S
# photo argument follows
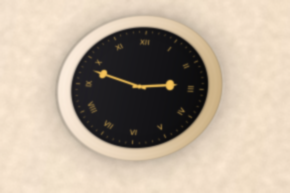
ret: {"hour": 2, "minute": 48}
